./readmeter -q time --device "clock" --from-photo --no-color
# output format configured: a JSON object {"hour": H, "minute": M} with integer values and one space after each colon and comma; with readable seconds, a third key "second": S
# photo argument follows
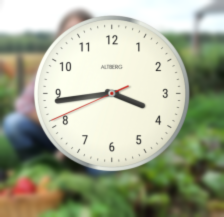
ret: {"hour": 3, "minute": 43, "second": 41}
